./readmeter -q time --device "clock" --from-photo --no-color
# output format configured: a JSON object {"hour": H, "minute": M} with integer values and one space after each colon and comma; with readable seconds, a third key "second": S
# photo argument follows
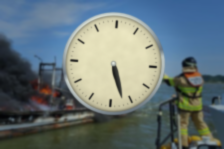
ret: {"hour": 5, "minute": 27}
